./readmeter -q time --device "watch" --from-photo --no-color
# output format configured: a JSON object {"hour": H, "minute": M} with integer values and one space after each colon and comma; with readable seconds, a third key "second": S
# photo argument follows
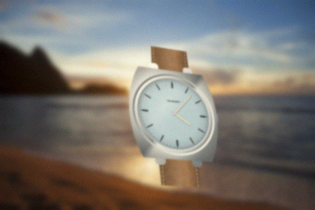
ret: {"hour": 4, "minute": 7}
